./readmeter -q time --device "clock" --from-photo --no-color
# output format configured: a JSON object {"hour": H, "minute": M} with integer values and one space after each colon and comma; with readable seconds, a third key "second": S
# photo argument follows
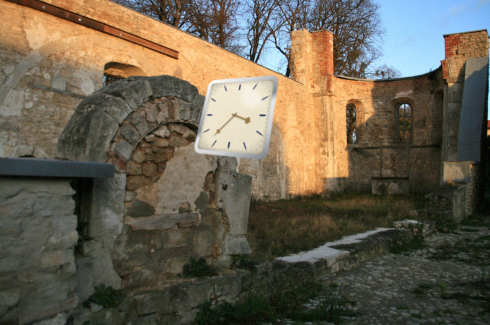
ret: {"hour": 3, "minute": 37}
